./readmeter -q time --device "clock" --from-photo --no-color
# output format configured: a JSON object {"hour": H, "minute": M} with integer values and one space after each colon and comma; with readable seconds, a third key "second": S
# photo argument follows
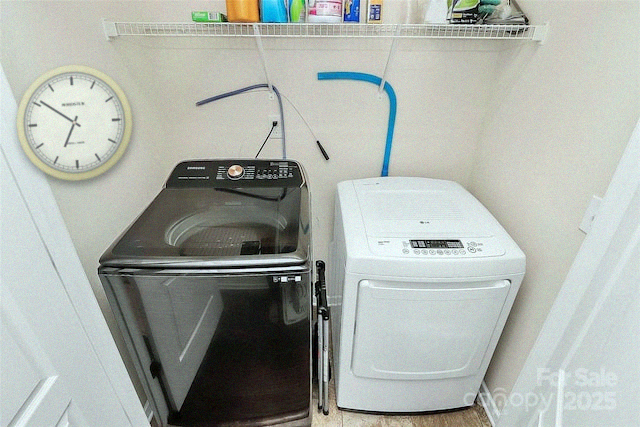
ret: {"hour": 6, "minute": 51}
